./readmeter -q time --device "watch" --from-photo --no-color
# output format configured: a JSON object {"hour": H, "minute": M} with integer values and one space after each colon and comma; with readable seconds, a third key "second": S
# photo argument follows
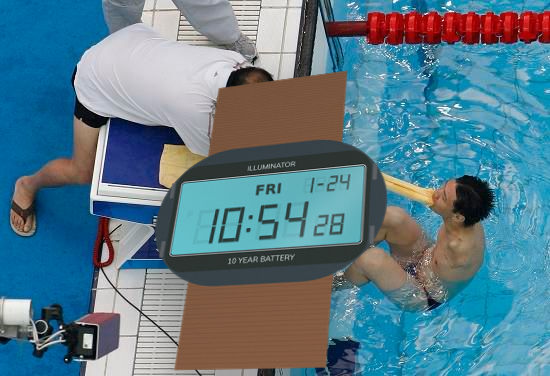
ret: {"hour": 10, "minute": 54, "second": 28}
